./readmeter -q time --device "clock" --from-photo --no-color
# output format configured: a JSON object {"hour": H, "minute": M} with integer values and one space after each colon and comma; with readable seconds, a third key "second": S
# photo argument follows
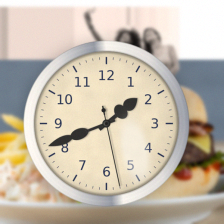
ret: {"hour": 1, "minute": 41, "second": 28}
